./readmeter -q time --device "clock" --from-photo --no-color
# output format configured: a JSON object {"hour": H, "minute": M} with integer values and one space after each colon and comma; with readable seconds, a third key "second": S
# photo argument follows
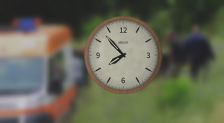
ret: {"hour": 7, "minute": 53}
